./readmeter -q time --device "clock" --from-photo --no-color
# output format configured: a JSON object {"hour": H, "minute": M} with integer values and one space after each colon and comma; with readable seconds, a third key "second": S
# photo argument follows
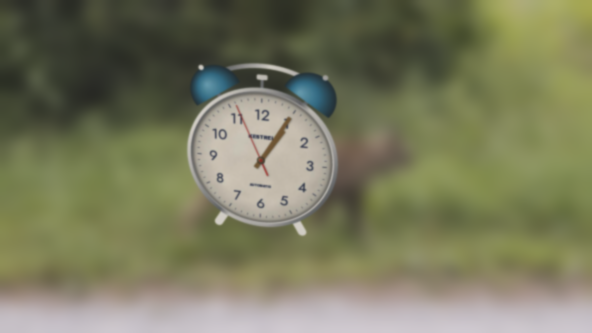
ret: {"hour": 1, "minute": 4, "second": 56}
